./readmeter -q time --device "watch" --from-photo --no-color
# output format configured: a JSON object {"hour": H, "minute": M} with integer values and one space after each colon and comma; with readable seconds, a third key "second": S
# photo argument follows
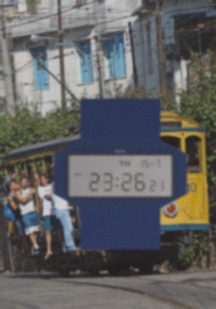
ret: {"hour": 23, "minute": 26}
